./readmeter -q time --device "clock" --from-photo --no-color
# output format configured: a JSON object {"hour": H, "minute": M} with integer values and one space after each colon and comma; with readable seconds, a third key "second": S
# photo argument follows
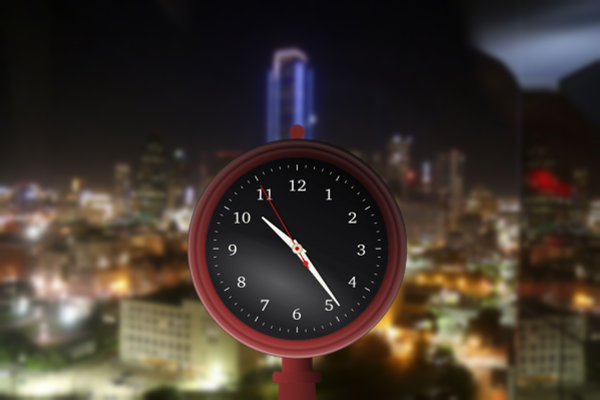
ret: {"hour": 10, "minute": 23, "second": 55}
